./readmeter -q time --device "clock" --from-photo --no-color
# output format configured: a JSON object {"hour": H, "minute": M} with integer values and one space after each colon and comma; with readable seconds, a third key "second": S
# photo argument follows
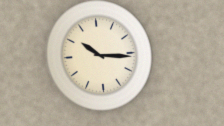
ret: {"hour": 10, "minute": 16}
